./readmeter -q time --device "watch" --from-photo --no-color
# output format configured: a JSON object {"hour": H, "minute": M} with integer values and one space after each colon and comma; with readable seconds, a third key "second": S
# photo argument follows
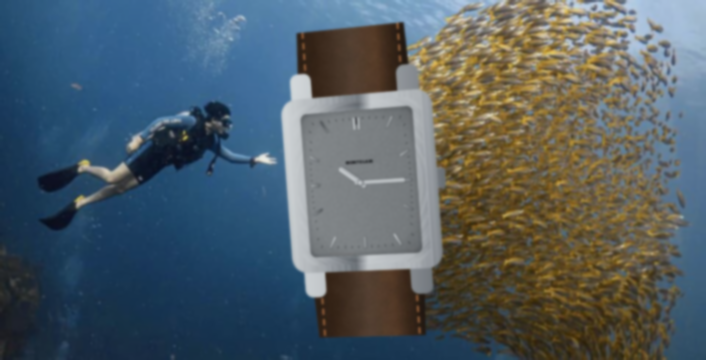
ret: {"hour": 10, "minute": 15}
